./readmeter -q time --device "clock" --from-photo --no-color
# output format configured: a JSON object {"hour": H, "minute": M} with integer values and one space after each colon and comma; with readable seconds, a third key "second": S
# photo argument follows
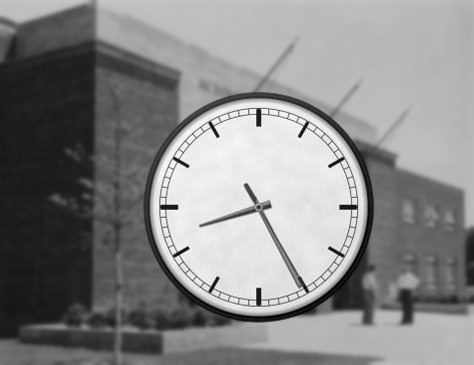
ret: {"hour": 8, "minute": 25, "second": 25}
